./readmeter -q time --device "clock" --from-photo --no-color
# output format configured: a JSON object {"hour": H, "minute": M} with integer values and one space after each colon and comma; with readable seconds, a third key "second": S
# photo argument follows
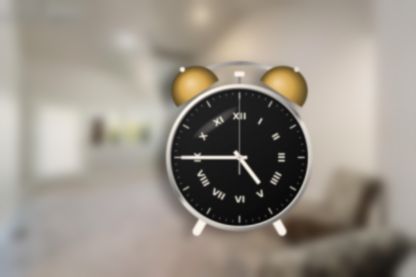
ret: {"hour": 4, "minute": 45, "second": 0}
